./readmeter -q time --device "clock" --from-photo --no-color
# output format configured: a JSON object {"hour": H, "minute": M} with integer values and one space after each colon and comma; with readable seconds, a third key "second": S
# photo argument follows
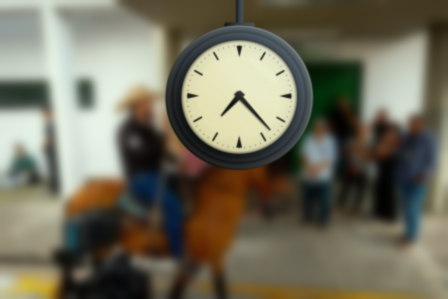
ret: {"hour": 7, "minute": 23}
